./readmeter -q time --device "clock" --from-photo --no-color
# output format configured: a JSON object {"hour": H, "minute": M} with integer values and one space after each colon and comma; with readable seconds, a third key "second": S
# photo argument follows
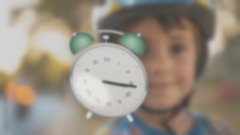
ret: {"hour": 3, "minute": 16}
